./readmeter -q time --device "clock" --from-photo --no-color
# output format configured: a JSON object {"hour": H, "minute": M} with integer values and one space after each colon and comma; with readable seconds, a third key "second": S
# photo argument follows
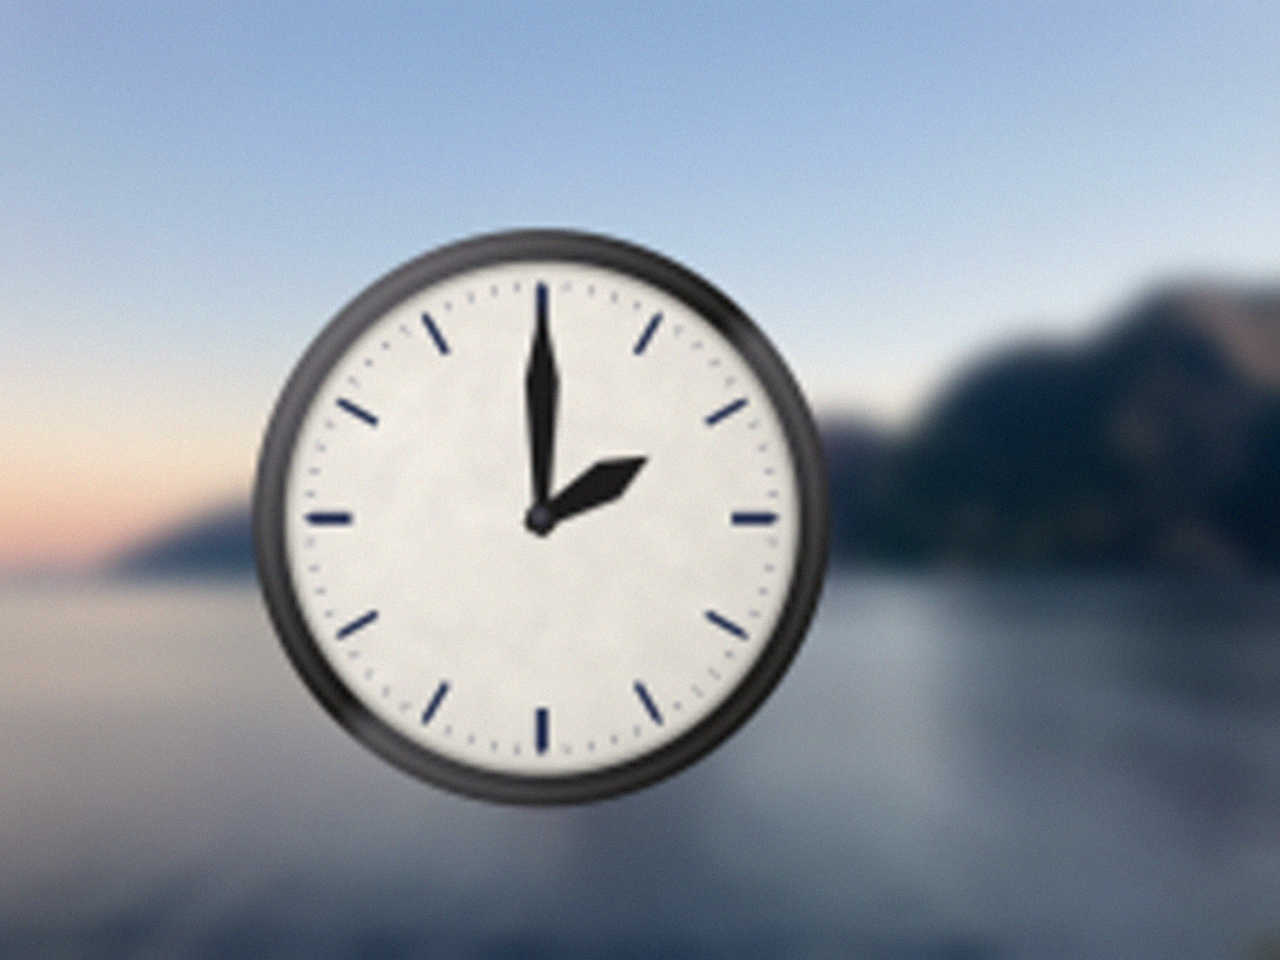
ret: {"hour": 2, "minute": 0}
